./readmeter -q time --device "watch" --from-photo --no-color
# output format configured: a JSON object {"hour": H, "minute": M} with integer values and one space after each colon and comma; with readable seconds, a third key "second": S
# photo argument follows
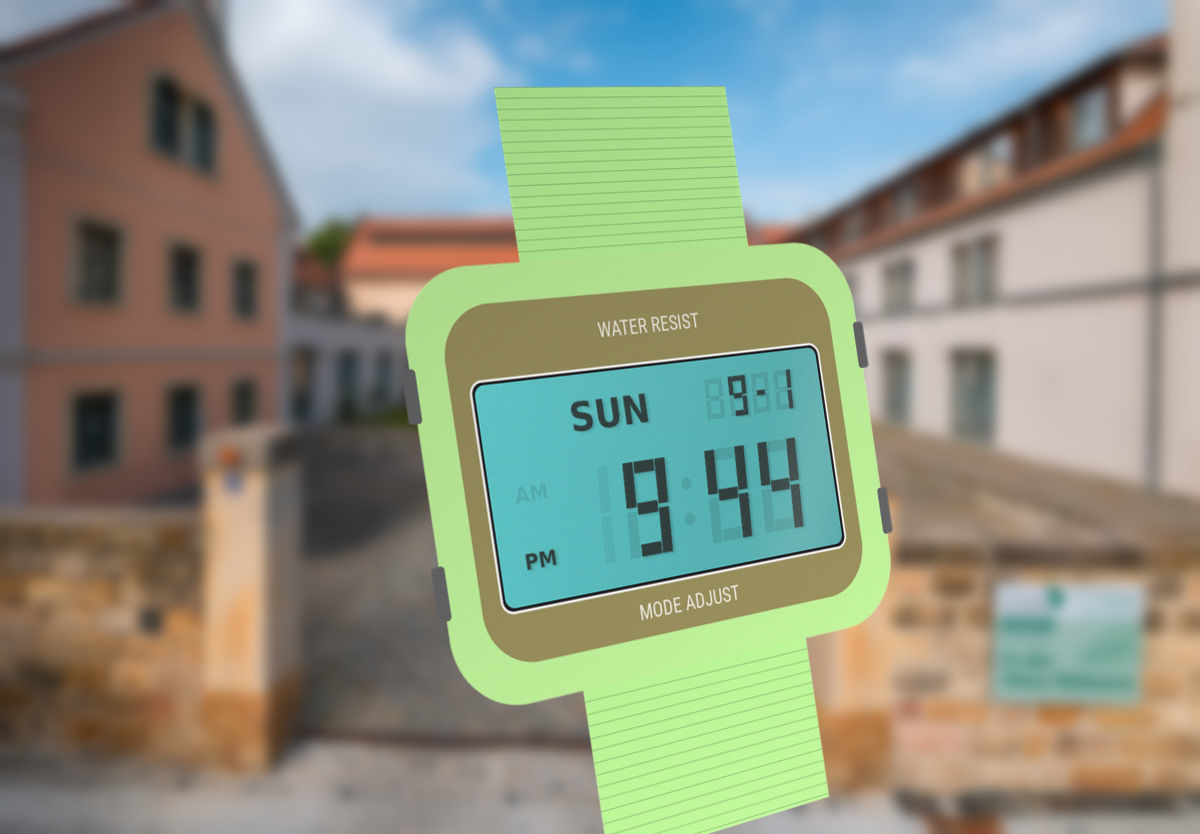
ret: {"hour": 9, "minute": 44}
